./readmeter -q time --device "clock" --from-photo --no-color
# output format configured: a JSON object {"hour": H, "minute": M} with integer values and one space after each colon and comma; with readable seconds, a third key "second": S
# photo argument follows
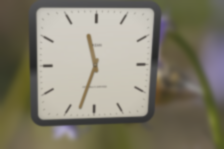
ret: {"hour": 11, "minute": 33}
